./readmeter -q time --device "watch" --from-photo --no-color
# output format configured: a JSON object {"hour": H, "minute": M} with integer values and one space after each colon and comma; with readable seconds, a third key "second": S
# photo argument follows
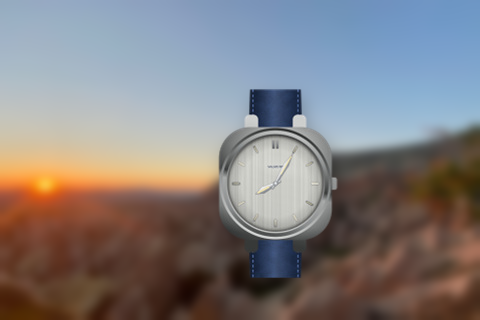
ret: {"hour": 8, "minute": 5}
